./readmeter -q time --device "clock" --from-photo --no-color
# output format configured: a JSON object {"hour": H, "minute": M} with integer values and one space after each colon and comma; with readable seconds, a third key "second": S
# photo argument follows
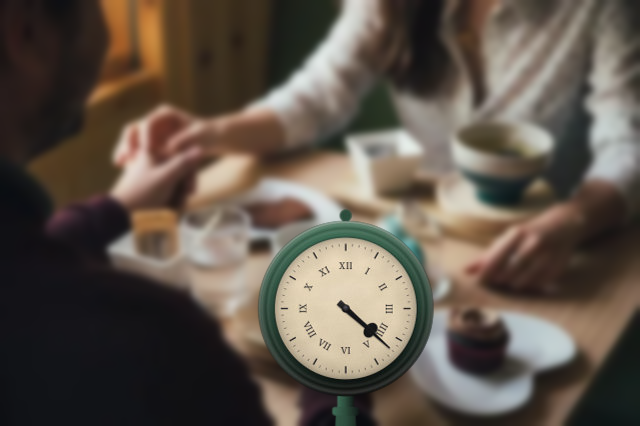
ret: {"hour": 4, "minute": 22}
